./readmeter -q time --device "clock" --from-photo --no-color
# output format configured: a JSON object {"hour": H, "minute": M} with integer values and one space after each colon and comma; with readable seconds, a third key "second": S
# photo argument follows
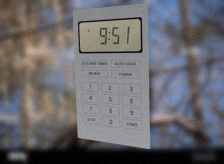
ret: {"hour": 9, "minute": 51}
